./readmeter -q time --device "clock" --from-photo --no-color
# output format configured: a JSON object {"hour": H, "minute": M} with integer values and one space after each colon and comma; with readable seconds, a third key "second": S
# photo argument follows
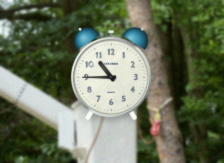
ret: {"hour": 10, "minute": 45}
